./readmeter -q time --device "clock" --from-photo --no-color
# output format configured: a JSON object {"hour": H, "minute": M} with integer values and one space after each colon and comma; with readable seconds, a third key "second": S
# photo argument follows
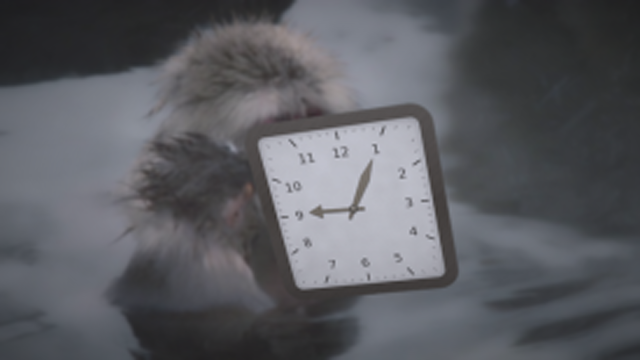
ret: {"hour": 9, "minute": 5}
